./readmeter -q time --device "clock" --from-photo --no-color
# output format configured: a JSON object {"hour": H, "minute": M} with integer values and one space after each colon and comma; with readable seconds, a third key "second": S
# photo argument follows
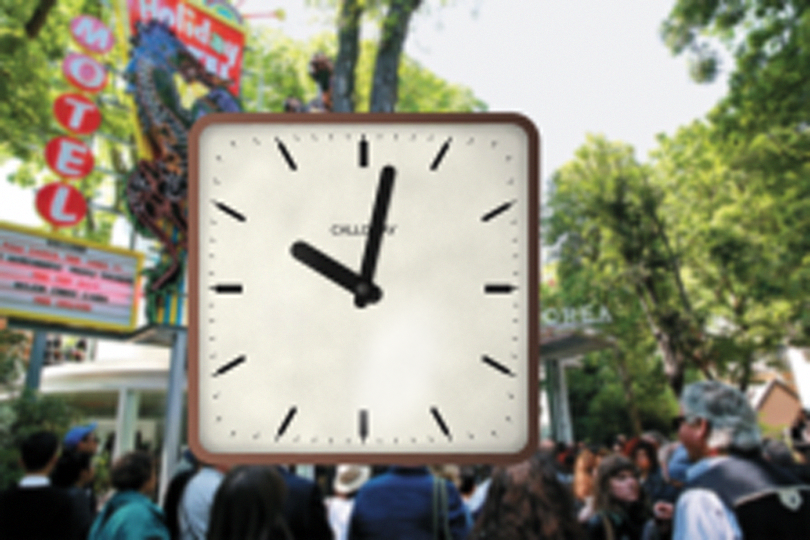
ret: {"hour": 10, "minute": 2}
